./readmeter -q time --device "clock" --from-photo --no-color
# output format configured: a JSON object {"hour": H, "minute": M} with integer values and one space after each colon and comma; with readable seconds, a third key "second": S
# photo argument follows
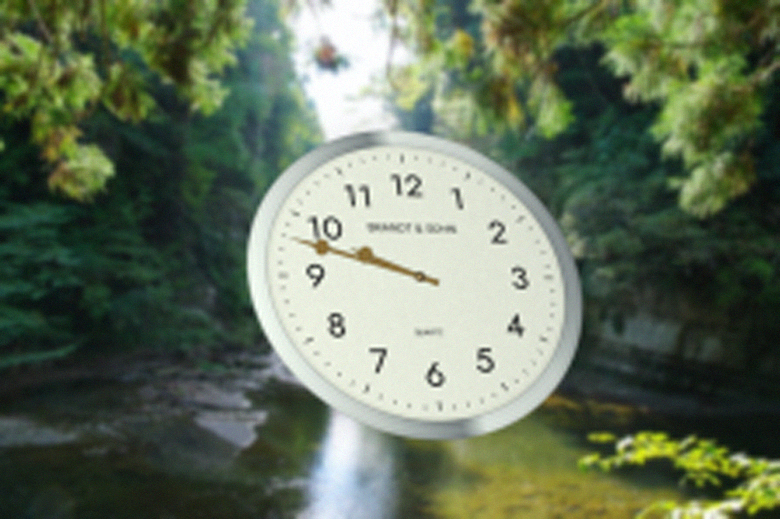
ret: {"hour": 9, "minute": 48}
